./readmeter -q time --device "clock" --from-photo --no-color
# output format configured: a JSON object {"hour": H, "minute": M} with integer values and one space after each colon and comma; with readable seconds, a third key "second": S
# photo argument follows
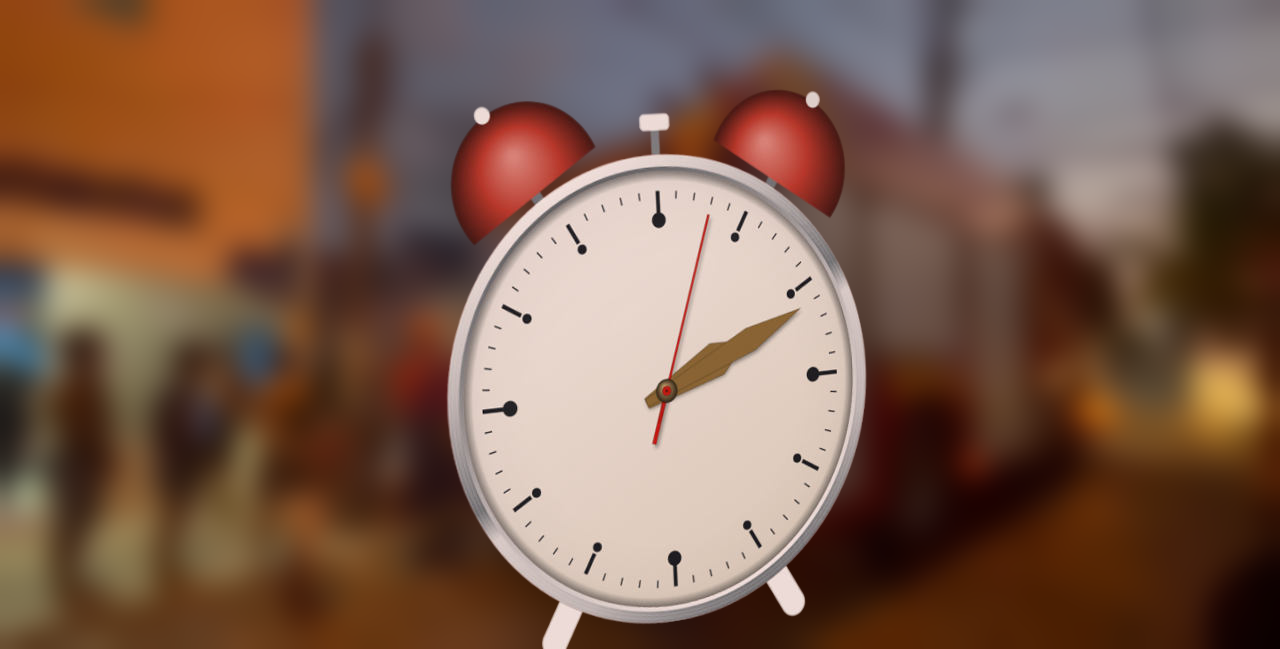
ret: {"hour": 2, "minute": 11, "second": 3}
